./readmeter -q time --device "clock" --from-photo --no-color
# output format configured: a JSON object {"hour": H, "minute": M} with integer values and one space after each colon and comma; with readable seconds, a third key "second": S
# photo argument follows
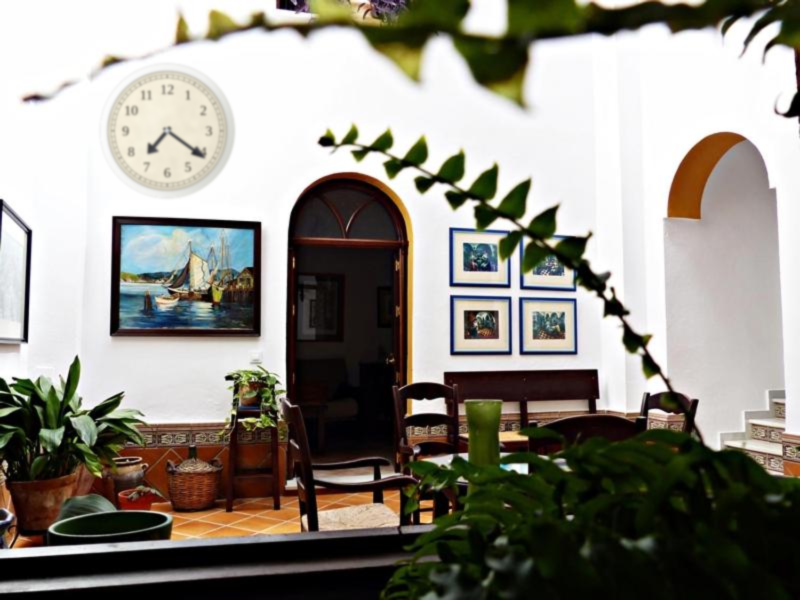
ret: {"hour": 7, "minute": 21}
